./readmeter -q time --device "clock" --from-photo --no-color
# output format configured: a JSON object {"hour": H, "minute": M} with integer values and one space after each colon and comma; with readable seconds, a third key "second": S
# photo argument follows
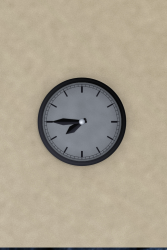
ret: {"hour": 7, "minute": 45}
